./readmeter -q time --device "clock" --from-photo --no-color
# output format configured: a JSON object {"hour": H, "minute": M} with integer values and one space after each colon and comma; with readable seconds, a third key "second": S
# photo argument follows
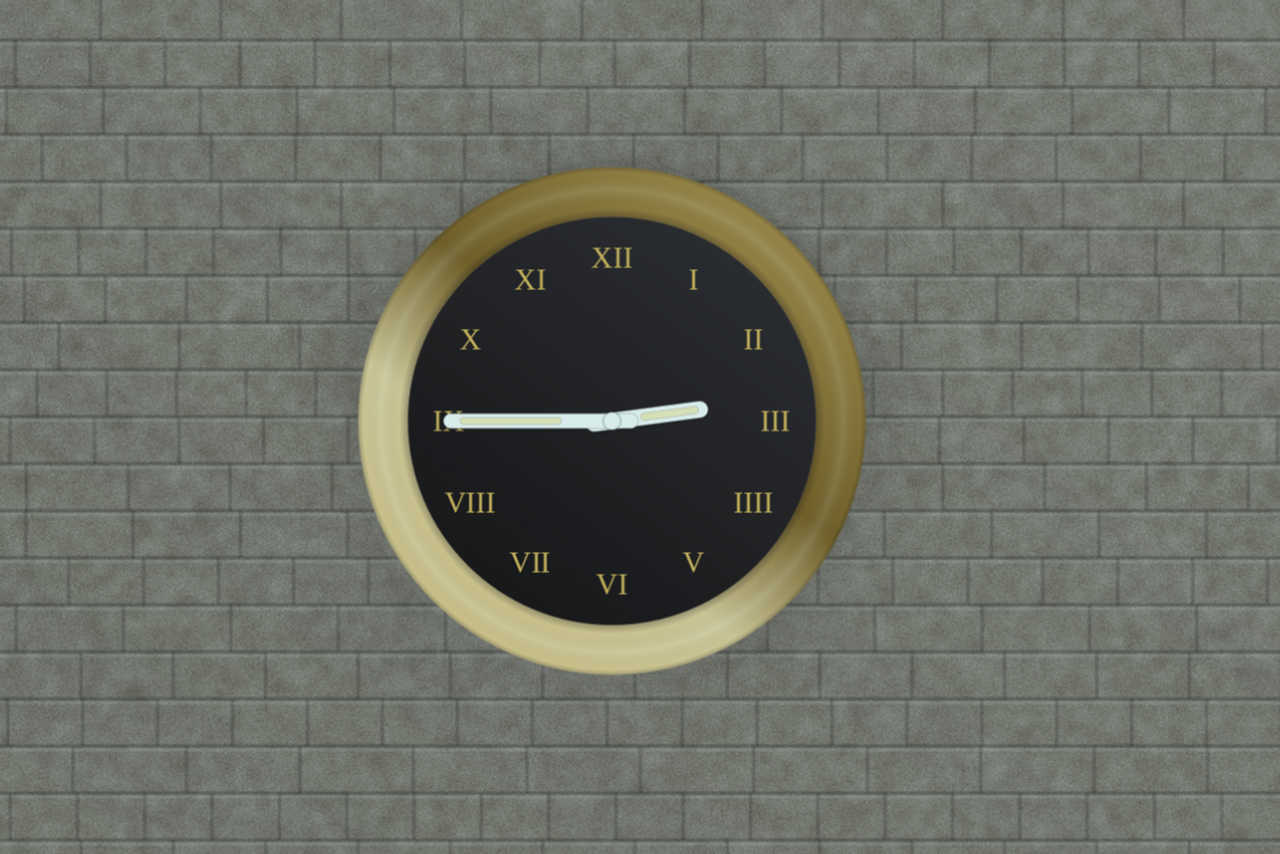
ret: {"hour": 2, "minute": 45}
